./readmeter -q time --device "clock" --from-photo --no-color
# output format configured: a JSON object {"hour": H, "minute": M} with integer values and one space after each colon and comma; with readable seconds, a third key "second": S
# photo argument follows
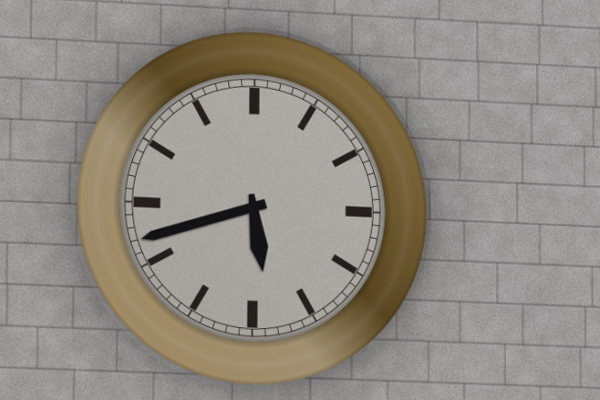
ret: {"hour": 5, "minute": 42}
